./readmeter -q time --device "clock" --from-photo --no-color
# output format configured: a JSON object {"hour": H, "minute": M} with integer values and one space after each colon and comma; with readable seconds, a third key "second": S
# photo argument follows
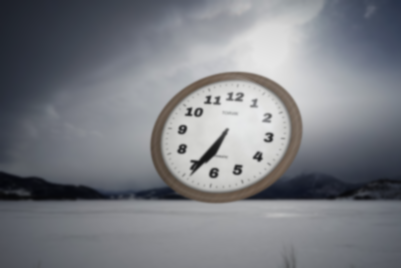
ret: {"hour": 6, "minute": 34}
